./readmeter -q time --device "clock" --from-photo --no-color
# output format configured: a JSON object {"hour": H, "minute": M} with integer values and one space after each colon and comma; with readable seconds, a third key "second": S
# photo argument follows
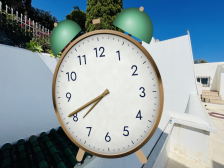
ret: {"hour": 7, "minute": 41}
